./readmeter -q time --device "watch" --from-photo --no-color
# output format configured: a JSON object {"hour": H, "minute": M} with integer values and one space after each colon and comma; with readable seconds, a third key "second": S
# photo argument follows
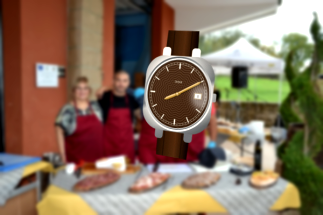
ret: {"hour": 8, "minute": 10}
